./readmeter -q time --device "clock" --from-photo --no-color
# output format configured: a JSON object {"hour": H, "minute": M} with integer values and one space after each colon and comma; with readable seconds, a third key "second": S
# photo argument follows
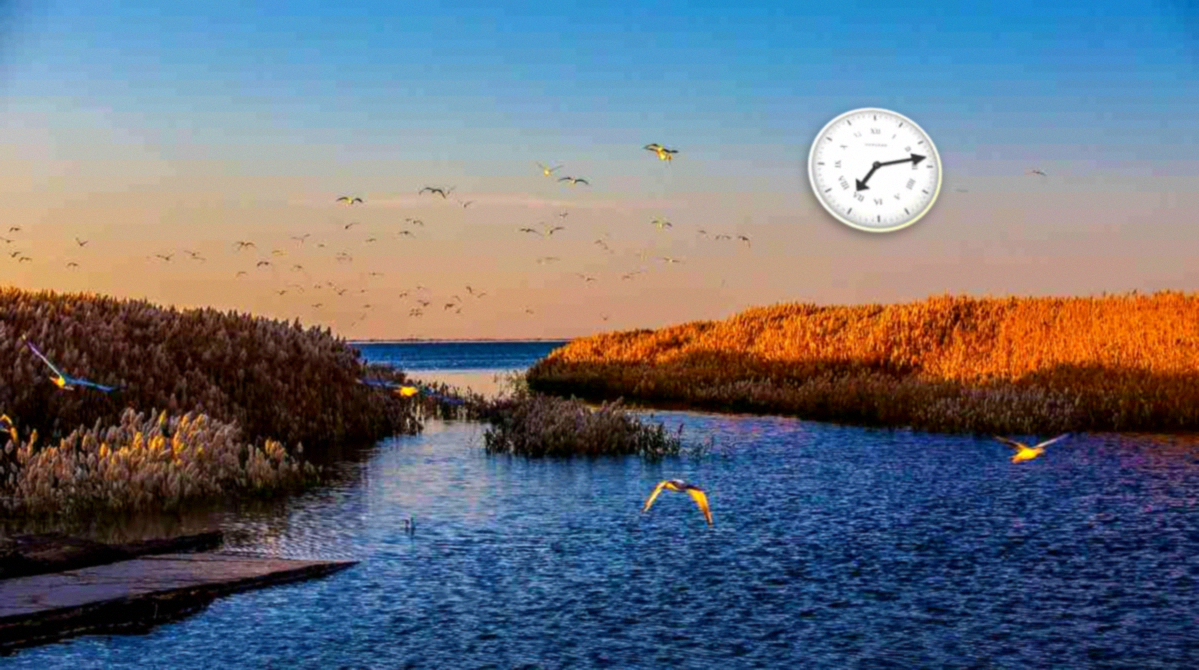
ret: {"hour": 7, "minute": 13}
